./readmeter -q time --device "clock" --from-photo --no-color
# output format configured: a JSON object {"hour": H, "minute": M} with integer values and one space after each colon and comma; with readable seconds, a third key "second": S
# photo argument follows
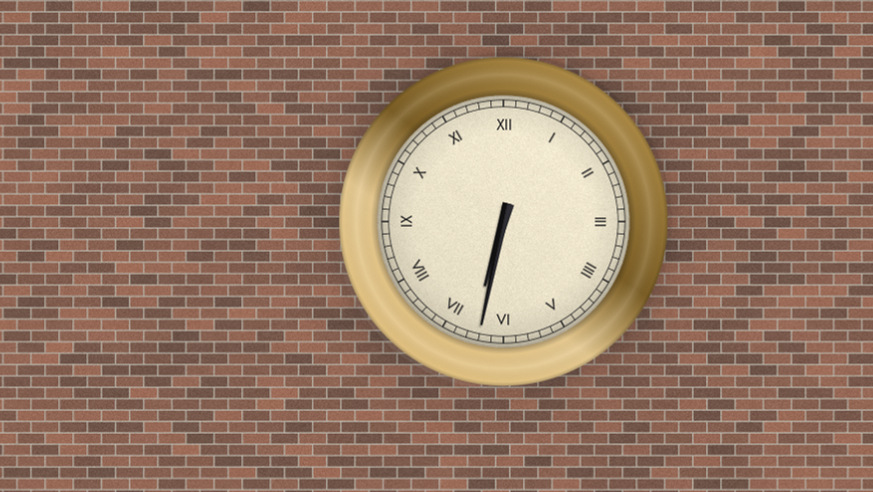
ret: {"hour": 6, "minute": 32}
